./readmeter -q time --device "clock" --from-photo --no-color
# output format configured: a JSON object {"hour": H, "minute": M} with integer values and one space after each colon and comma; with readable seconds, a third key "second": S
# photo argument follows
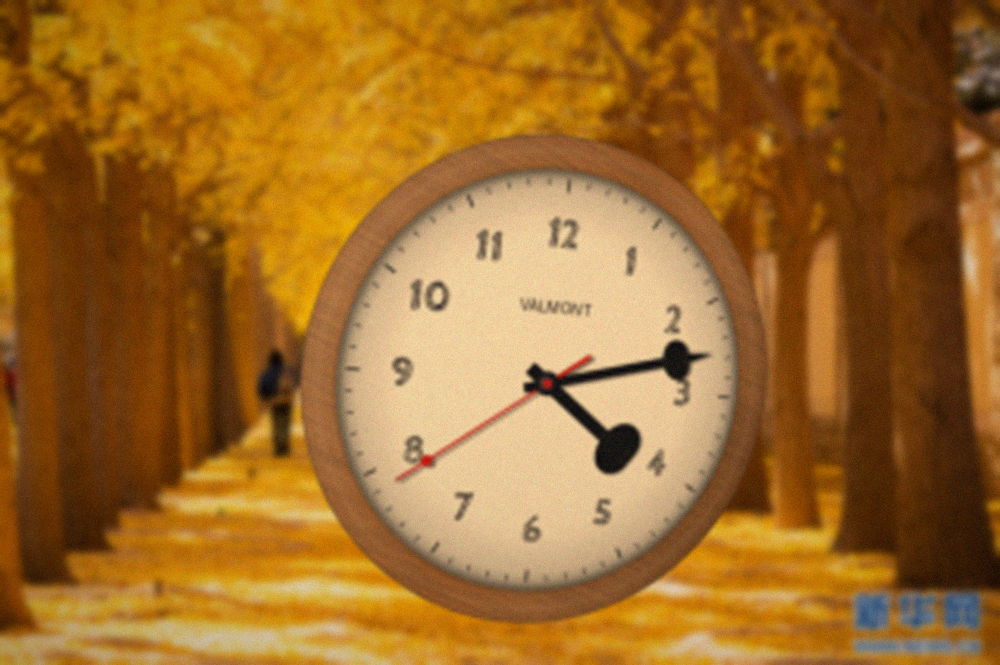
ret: {"hour": 4, "minute": 12, "second": 39}
